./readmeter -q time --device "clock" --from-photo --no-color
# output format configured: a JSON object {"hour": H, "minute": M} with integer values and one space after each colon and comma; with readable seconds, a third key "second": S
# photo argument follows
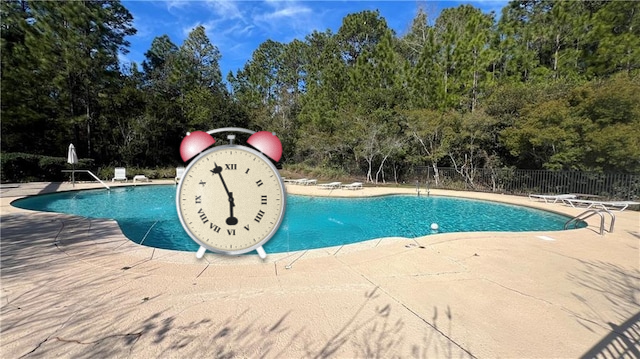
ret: {"hour": 5, "minute": 56}
